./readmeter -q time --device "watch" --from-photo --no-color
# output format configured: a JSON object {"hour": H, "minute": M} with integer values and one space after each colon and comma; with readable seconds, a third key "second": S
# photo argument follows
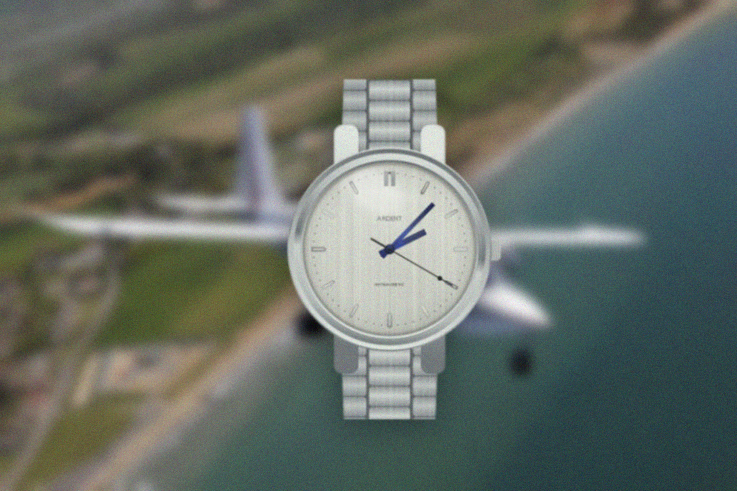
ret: {"hour": 2, "minute": 7, "second": 20}
